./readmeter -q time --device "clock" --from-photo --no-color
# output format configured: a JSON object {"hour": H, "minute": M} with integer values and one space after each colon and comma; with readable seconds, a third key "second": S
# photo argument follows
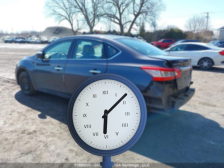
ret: {"hour": 6, "minute": 8}
